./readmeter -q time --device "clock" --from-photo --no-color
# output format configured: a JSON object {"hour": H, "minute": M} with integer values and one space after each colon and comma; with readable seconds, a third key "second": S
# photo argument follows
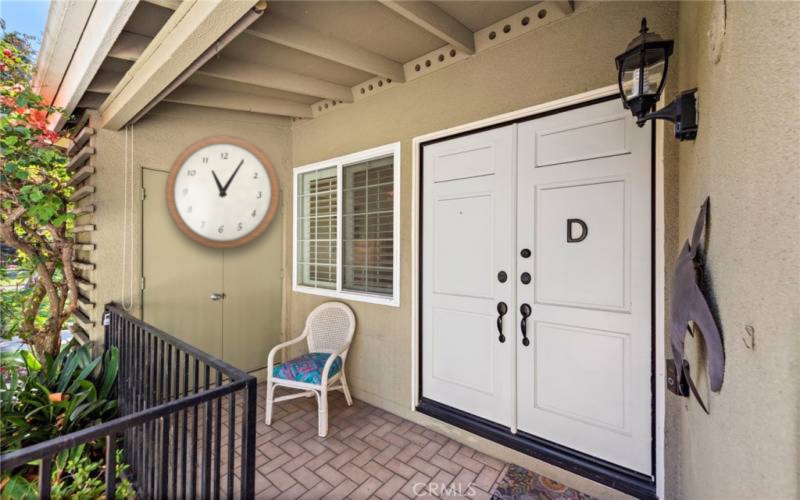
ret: {"hour": 11, "minute": 5}
